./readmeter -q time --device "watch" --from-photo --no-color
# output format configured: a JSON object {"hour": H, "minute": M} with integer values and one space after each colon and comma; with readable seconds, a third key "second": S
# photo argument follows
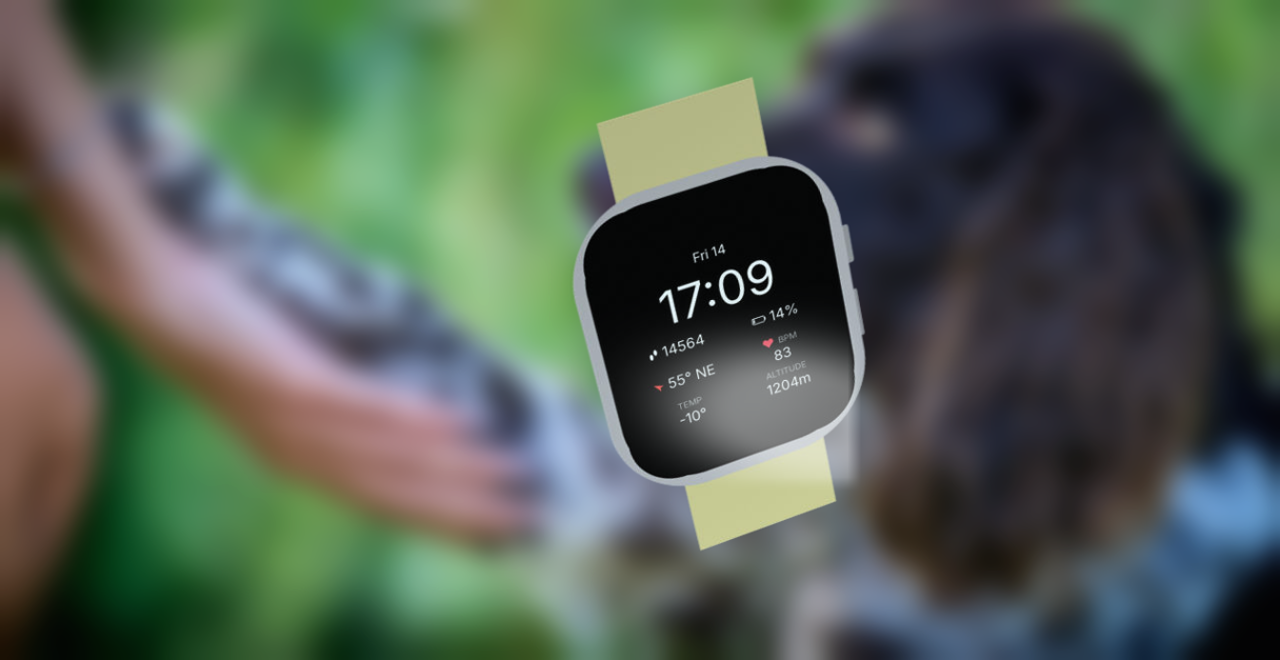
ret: {"hour": 17, "minute": 9}
